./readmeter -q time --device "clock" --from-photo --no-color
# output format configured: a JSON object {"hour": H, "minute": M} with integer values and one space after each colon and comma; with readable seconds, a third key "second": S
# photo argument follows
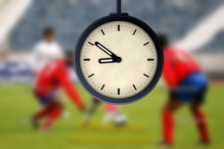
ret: {"hour": 8, "minute": 51}
